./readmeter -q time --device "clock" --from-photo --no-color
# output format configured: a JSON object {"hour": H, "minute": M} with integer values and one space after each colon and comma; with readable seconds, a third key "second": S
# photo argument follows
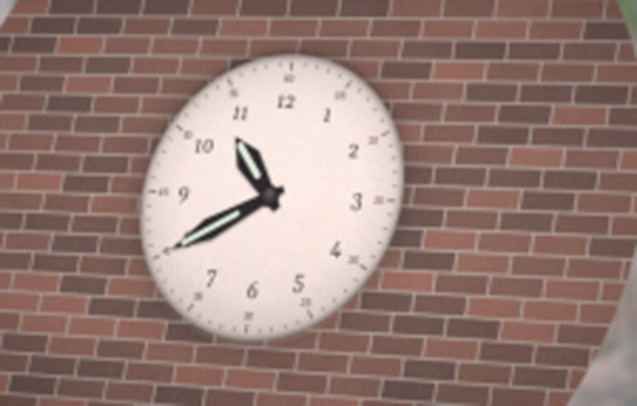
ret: {"hour": 10, "minute": 40}
